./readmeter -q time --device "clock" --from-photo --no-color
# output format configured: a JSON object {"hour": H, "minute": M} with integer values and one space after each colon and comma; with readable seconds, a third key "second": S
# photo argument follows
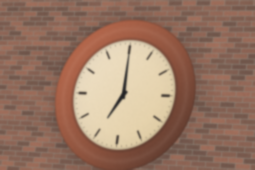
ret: {"hour": 7, "minute": 0}
